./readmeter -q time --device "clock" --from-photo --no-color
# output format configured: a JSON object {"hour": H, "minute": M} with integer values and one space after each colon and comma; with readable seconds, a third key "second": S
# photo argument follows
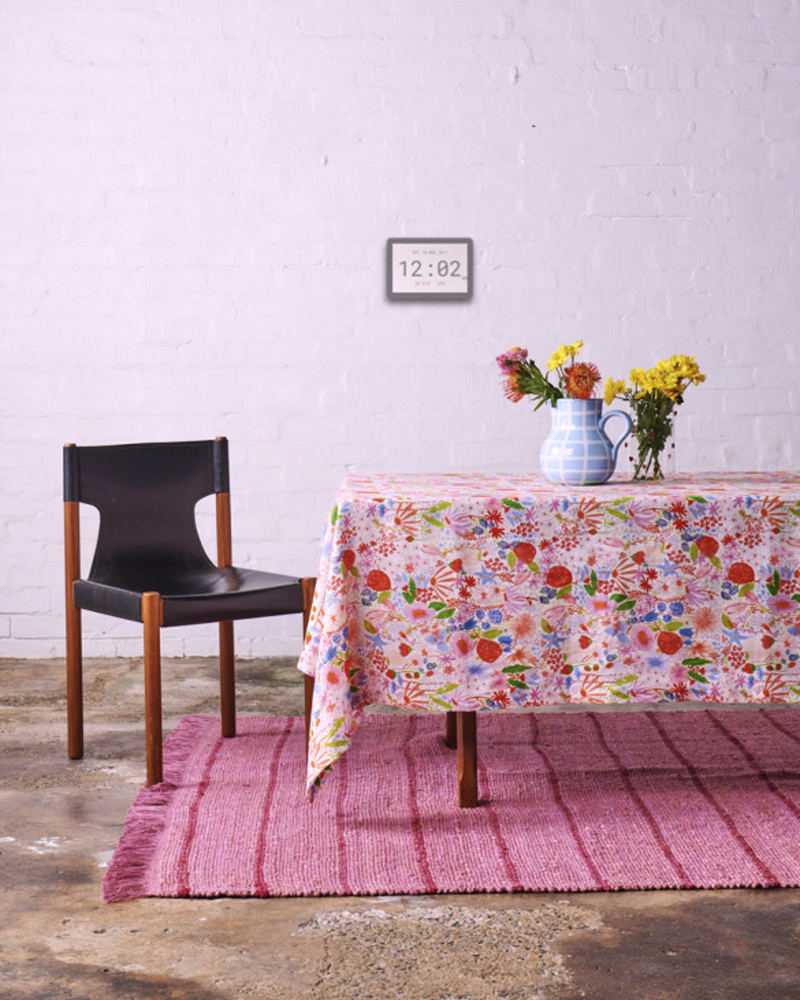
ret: {"hour": 12, "minute": 2}
